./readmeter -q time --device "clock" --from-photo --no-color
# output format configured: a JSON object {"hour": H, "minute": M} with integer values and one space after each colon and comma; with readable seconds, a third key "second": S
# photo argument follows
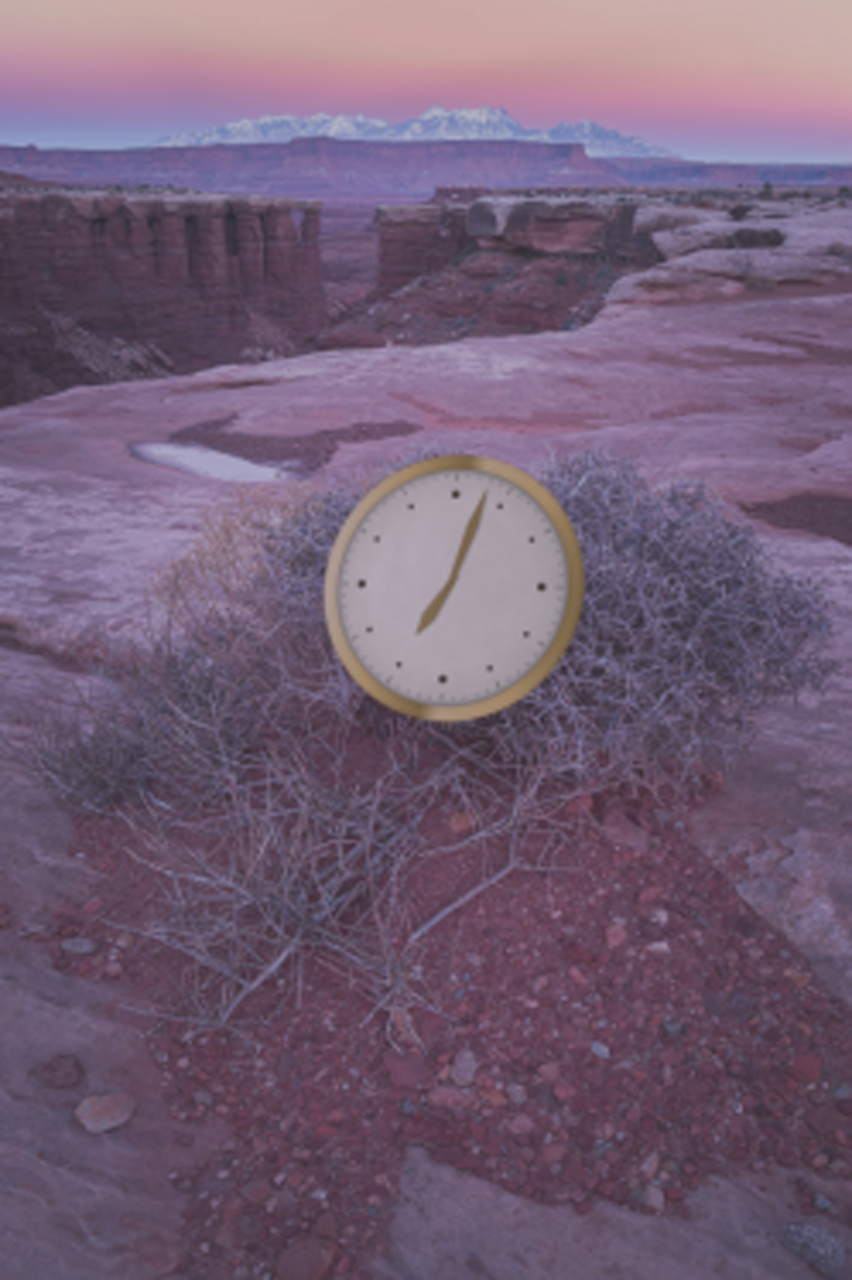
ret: {"hour": 7, "minute": 3}
